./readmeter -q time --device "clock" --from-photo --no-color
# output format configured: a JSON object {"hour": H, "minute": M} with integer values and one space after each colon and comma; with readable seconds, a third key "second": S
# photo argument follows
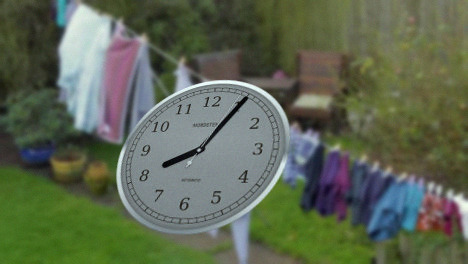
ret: {"hour": 8, "minute": 5, "second": 4}
